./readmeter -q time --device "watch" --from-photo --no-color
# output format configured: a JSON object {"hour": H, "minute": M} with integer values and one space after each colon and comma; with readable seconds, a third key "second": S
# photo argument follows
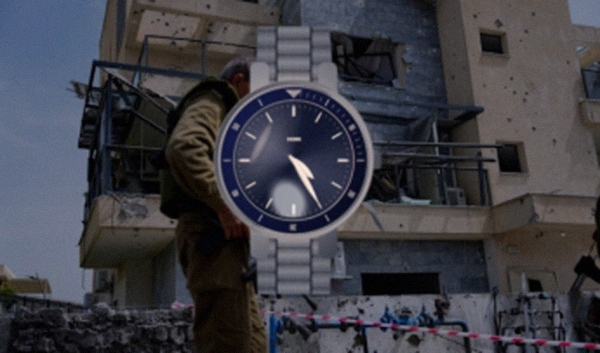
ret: {"hour": 4, "minute": 25}
